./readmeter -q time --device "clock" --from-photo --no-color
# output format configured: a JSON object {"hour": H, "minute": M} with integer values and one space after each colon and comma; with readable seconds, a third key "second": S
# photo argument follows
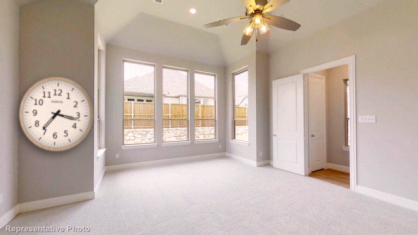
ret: {"hour": 7, "minute": 17}
